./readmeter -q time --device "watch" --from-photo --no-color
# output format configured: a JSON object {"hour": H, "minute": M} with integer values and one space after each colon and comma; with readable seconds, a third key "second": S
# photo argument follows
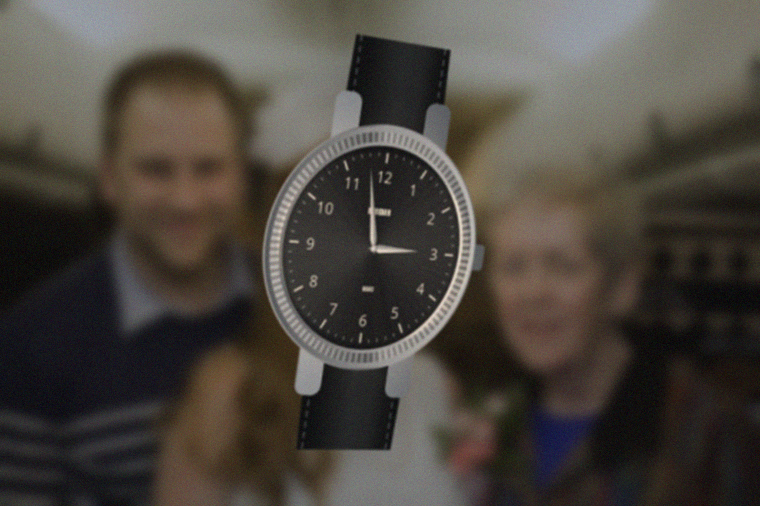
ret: {"hour": 2, "minute": 58}
